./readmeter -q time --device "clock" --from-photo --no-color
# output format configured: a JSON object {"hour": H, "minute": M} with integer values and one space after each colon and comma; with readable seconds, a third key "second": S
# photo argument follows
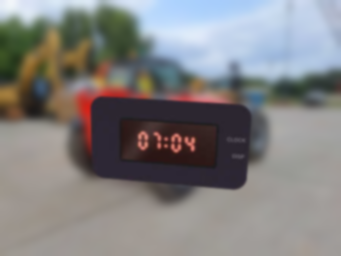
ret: {"hour": 7, "minute": 4}
